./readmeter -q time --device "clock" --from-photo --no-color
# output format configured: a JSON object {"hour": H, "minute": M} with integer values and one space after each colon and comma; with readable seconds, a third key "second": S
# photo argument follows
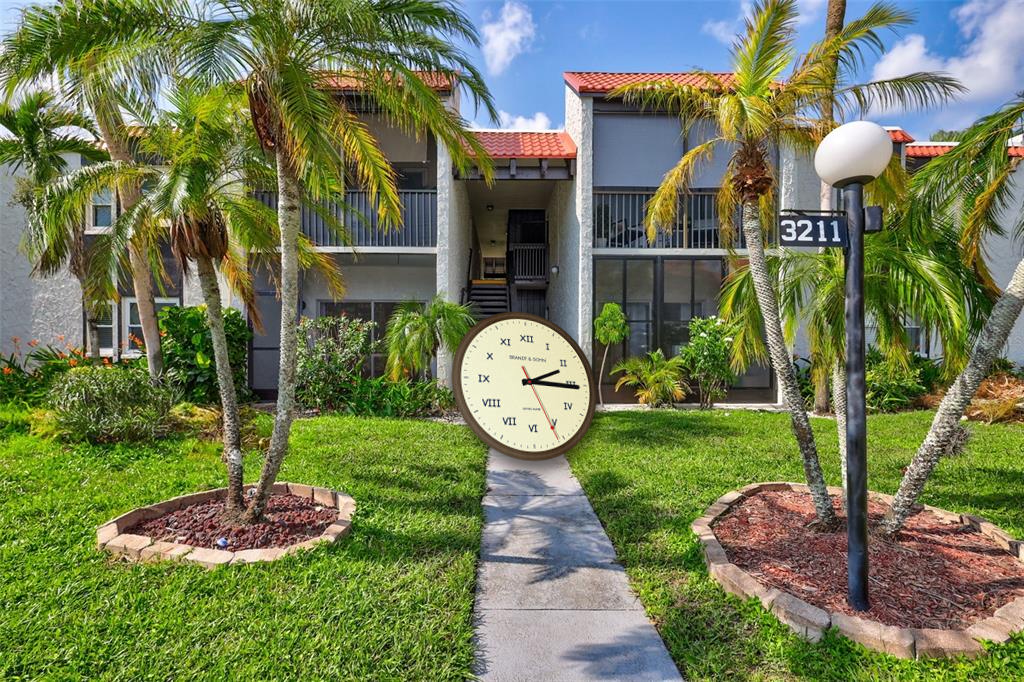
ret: {"hour": 2, "minute": 15, "second": 26}
